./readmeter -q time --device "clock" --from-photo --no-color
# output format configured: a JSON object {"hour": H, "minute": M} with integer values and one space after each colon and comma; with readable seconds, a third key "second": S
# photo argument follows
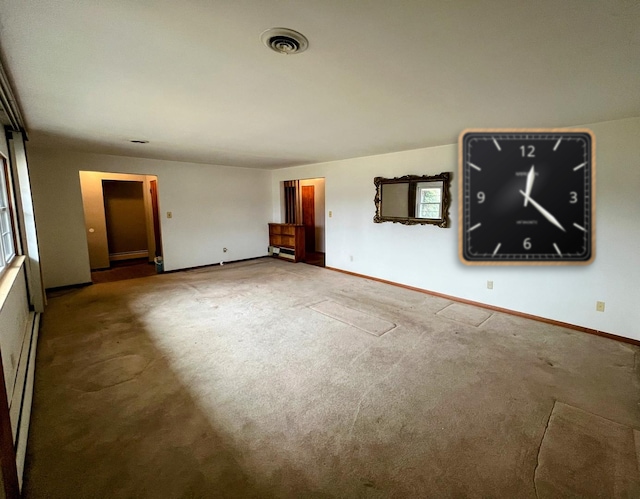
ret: {"hour": 12, "minute": 22}
